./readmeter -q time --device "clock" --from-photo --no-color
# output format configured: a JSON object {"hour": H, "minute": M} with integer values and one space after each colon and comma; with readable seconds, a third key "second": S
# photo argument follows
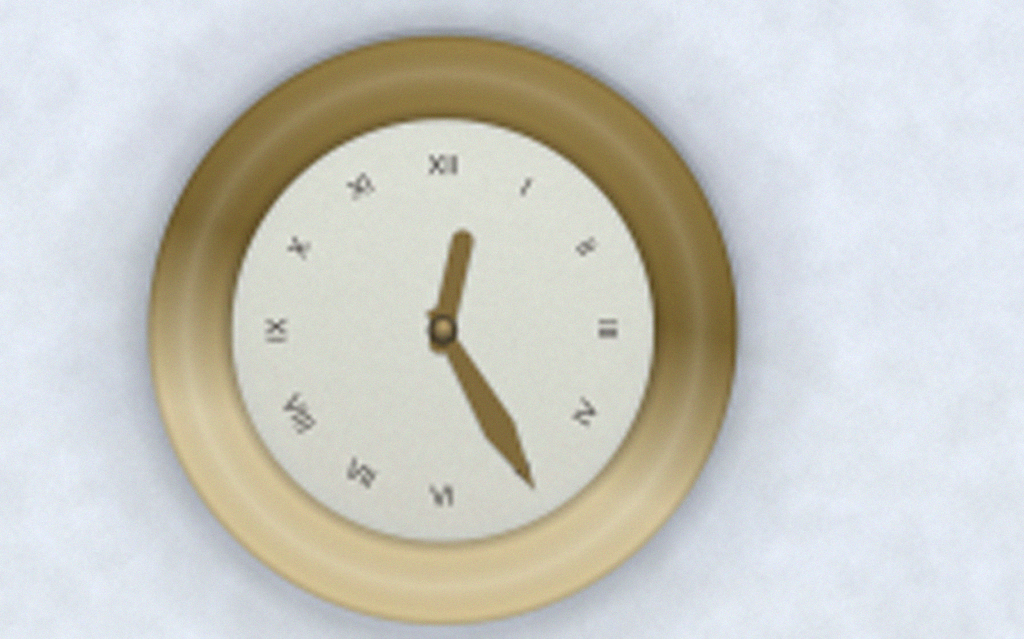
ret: {"hour": 12, "minute": 25}
